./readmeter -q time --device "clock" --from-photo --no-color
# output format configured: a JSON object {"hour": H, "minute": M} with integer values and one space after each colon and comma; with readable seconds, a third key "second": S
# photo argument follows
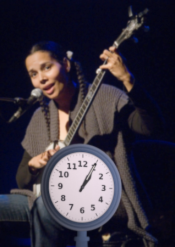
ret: {"hour": 1, "minute": 5}
